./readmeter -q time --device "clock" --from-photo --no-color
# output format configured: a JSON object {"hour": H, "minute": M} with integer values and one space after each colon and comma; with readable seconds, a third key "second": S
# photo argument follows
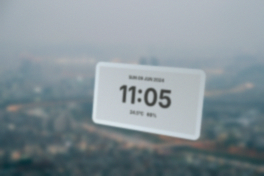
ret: {"hour": 11, "minute": 5}
